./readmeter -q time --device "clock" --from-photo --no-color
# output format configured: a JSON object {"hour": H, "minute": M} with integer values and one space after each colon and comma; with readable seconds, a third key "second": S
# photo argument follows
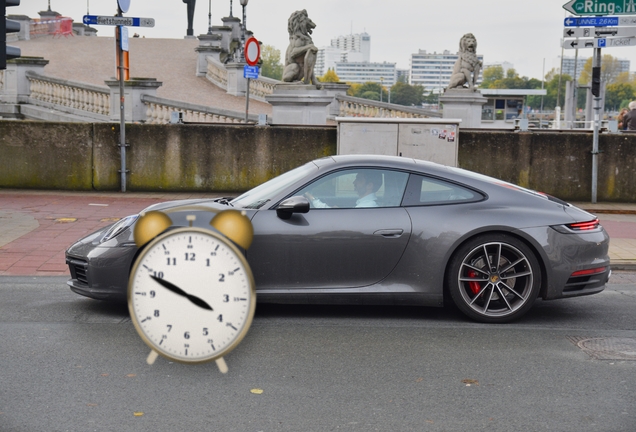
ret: {"hour": 3, "minute": 49}
